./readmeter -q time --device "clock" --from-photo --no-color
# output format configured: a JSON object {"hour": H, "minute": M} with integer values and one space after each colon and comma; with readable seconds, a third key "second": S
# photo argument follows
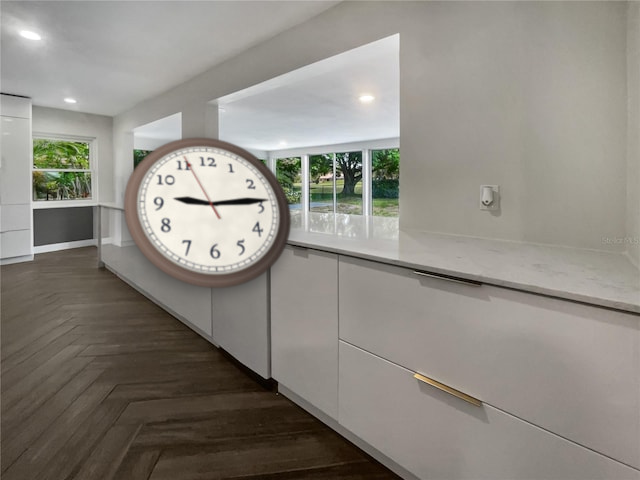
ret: {"hour": 9, "minute": 13, "second": 56}
